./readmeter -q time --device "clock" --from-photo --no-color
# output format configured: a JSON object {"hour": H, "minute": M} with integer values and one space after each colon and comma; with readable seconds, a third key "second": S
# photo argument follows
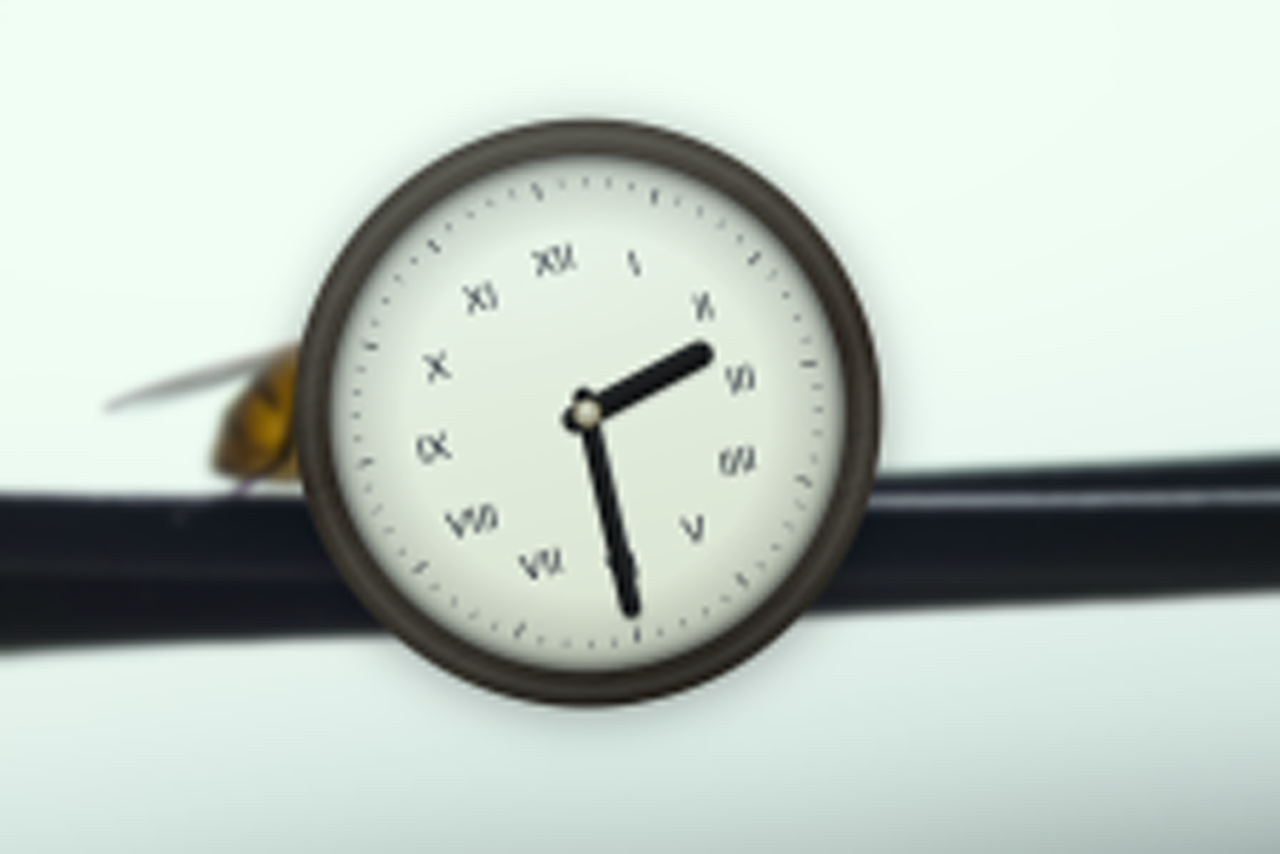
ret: {"hour": 2, "minute": 30}
